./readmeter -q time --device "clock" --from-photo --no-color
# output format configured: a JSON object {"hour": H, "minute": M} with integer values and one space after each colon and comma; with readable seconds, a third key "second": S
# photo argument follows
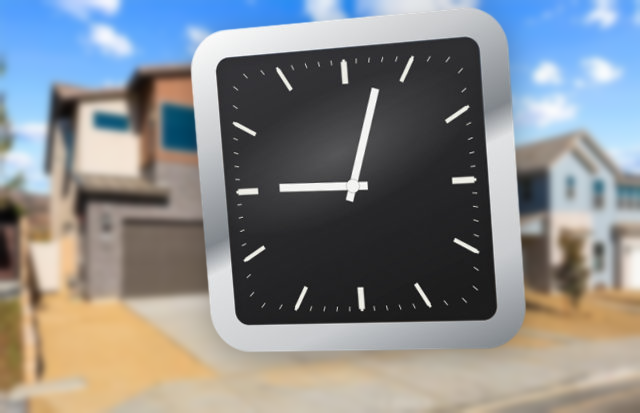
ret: {"hour": 9, "minute": 3}
